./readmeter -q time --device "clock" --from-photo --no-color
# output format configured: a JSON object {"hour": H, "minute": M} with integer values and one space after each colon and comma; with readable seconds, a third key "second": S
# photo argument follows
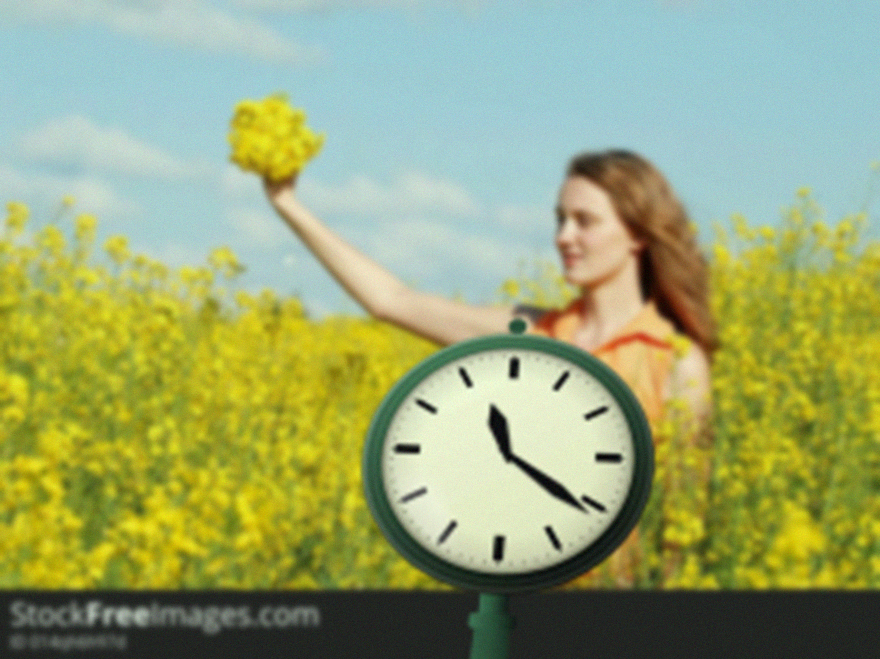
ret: {"hour": 11, "minute": 21}
